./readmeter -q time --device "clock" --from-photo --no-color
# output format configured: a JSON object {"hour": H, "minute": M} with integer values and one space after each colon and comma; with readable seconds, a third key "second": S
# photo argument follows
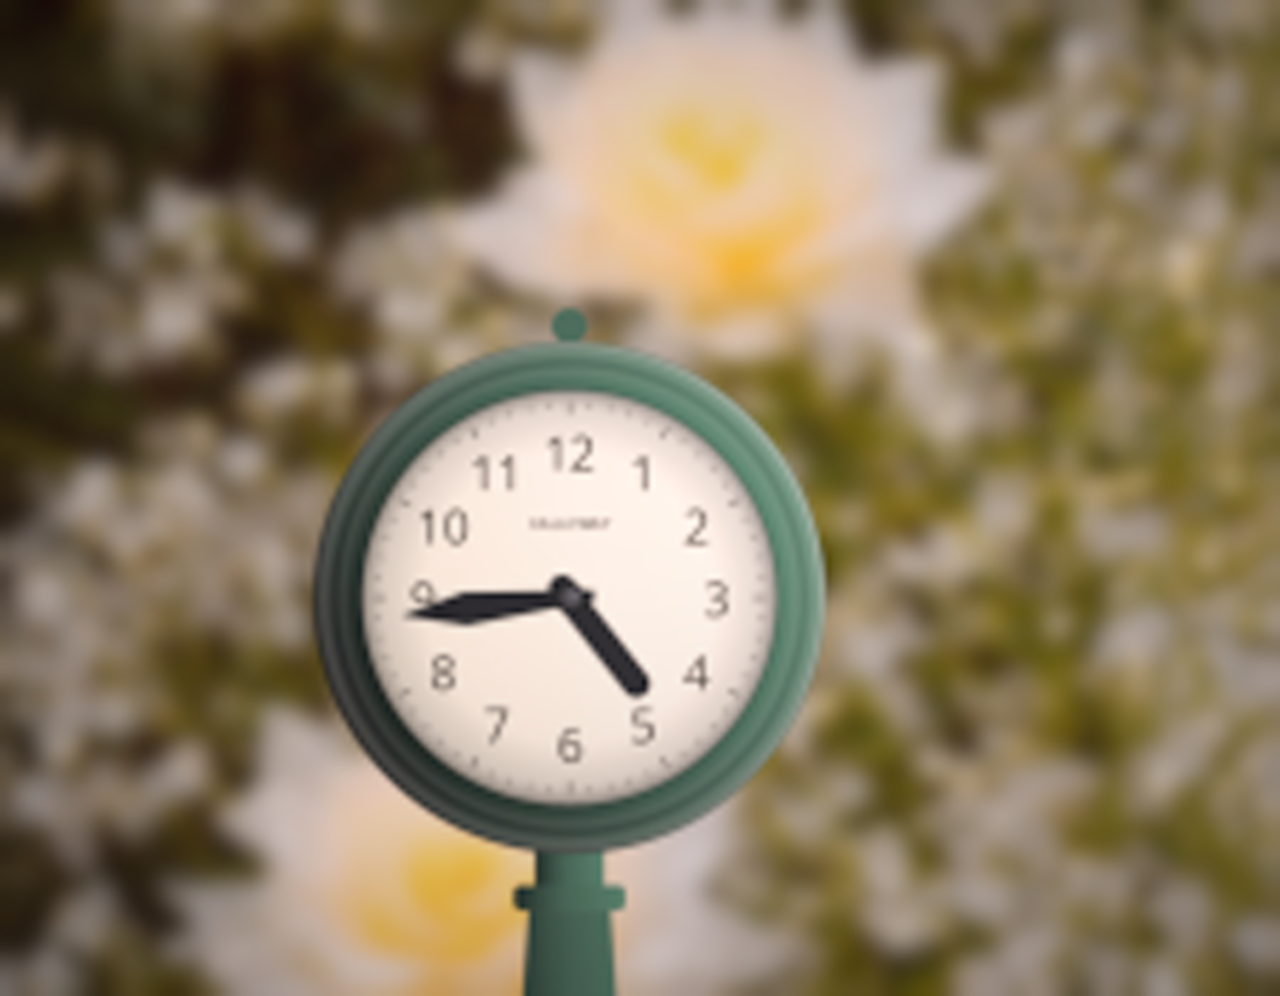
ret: {"hour": 4, "minute": 44}
